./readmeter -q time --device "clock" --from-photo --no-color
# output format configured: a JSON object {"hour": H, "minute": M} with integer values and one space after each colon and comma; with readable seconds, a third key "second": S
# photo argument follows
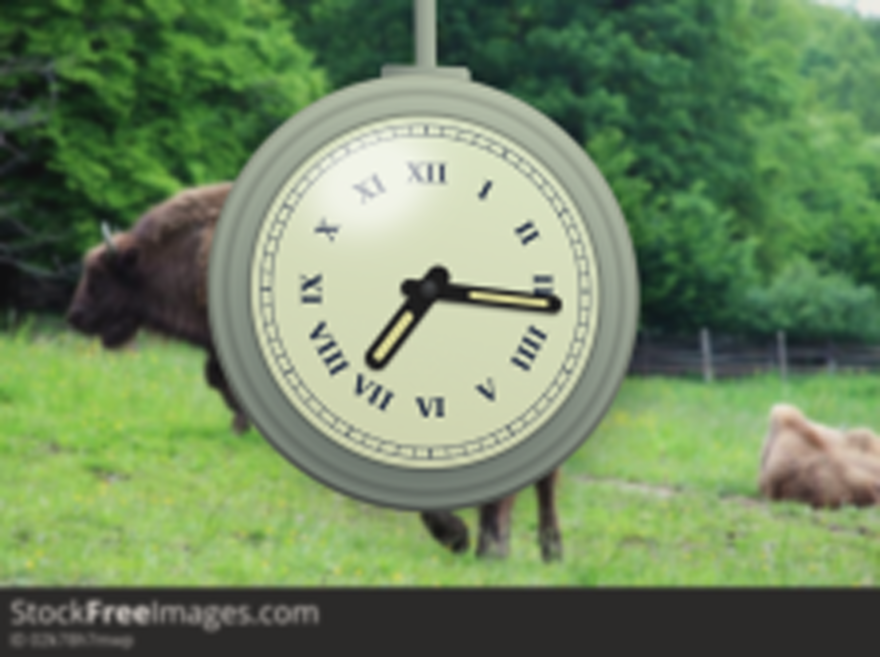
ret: {"hour": 7, "minute": 16}
